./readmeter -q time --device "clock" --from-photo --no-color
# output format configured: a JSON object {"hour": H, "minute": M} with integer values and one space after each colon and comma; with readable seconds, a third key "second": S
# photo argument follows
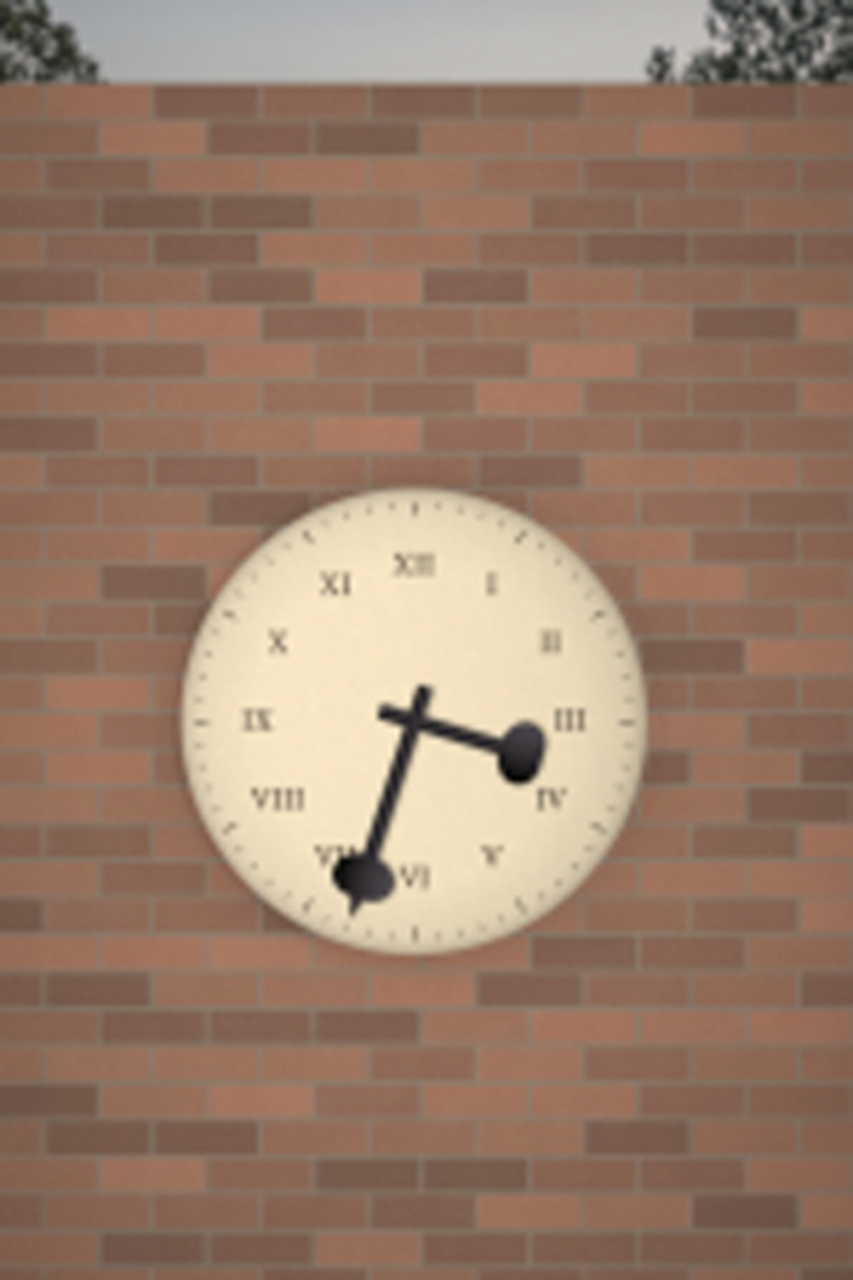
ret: {"hour": 3, "minute": 33}
